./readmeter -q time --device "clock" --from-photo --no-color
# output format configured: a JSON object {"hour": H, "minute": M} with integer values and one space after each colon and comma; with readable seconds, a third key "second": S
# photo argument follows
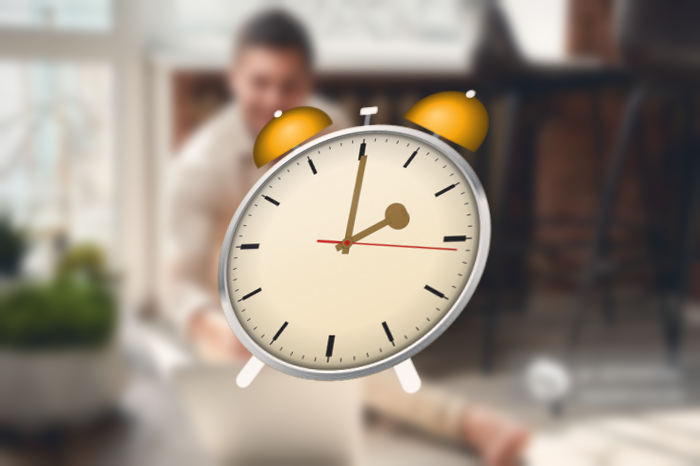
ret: {"hour": 2, "minute": 0, "second": 16}
